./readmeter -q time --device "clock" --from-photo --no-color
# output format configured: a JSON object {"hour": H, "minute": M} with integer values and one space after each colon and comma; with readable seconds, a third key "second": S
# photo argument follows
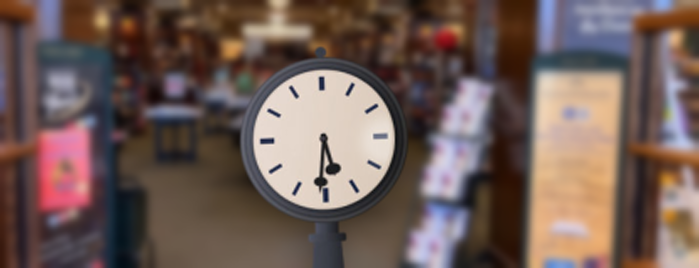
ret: {"hour": 5, "minute": 31}
